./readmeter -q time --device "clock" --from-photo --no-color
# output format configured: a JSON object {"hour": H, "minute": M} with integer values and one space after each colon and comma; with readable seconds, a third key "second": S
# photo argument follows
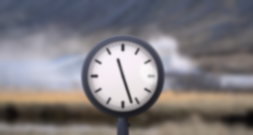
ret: {"hour": 11, "minute": 27}
